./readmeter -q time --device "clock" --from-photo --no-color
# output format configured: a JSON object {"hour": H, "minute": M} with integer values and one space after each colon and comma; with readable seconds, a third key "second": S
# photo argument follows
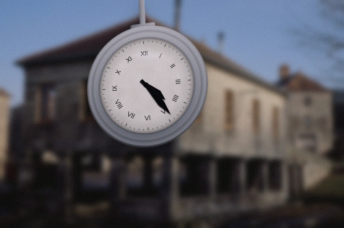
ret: {"hour": 4, "minute": 24}
